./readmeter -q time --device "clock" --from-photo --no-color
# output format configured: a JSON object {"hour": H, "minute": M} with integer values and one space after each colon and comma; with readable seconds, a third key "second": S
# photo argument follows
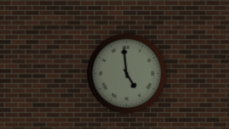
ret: {"hour": 4, "minute": 59}
